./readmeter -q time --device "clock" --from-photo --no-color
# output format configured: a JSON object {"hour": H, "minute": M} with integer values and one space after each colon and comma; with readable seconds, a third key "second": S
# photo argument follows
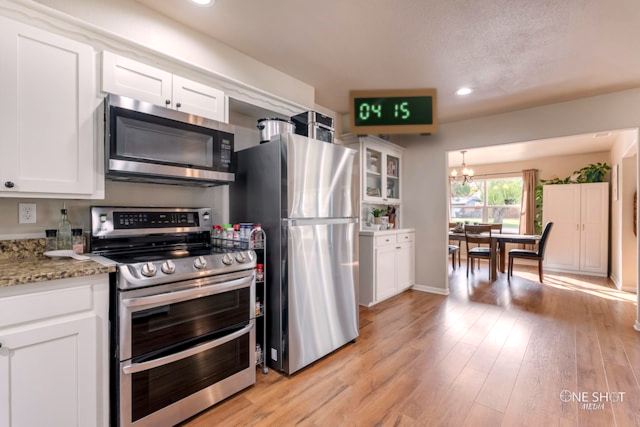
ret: {"hour": 4, "minute": 15}
